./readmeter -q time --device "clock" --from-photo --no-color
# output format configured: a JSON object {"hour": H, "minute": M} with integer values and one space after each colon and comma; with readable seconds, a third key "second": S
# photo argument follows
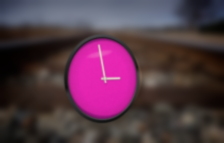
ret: {"hour": 2, "minute": 58}
